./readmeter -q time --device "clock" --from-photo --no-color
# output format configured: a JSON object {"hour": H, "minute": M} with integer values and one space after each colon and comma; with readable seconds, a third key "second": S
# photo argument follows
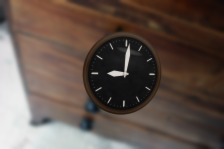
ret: {"hour": 9, "minute": 1}
